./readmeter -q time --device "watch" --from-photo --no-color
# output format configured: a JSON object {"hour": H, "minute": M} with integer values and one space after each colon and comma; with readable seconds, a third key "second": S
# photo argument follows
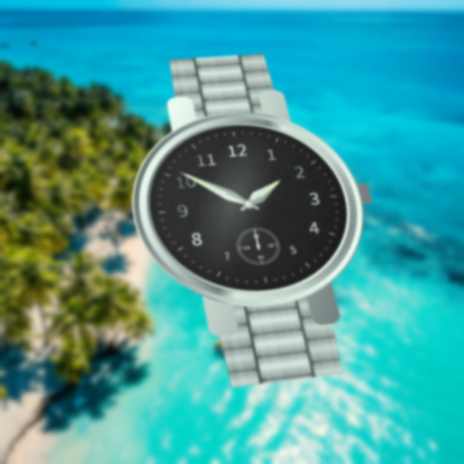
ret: {"hour": 1, "minute": 51}
